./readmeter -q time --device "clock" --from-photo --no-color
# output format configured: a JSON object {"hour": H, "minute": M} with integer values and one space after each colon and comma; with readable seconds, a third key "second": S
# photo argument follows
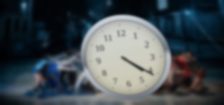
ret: {"hour": 4, "minute": 21}
